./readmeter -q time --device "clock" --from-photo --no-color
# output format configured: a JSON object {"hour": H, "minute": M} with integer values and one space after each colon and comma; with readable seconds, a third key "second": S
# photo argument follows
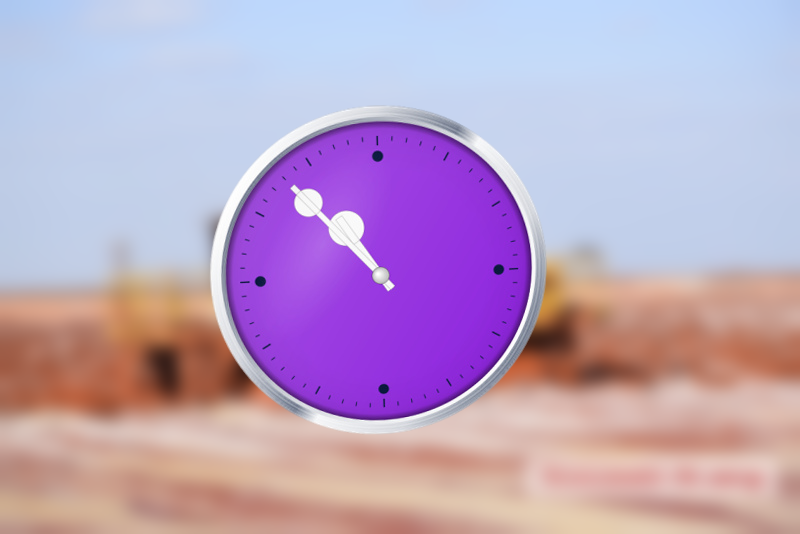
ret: {"hour": 10, "minute": 53}
